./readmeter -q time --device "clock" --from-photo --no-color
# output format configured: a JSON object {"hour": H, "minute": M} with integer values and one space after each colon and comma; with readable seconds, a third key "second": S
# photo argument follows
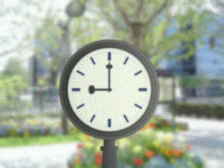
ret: {"hour": 9, "minute": 0}
